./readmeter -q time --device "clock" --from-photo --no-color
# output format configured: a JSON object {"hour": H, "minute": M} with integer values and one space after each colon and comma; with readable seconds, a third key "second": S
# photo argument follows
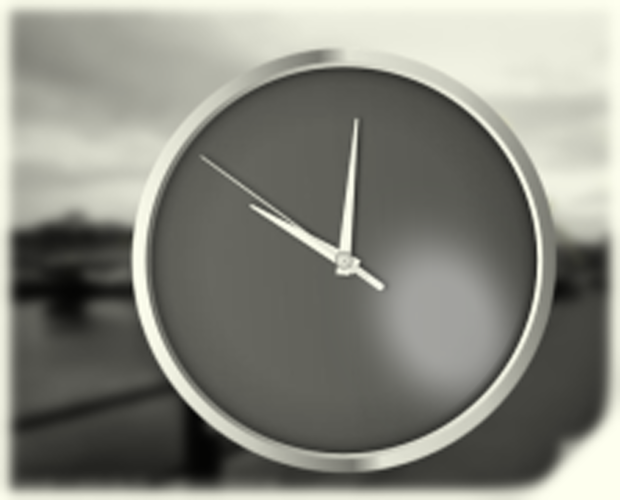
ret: {"hour": 10, "minute": 0, "second": 51}
